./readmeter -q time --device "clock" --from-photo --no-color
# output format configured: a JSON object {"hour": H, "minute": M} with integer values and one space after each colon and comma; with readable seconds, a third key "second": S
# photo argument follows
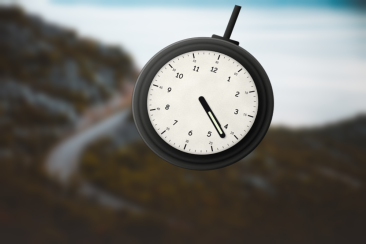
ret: {"hour": 4, "minute": 22}
